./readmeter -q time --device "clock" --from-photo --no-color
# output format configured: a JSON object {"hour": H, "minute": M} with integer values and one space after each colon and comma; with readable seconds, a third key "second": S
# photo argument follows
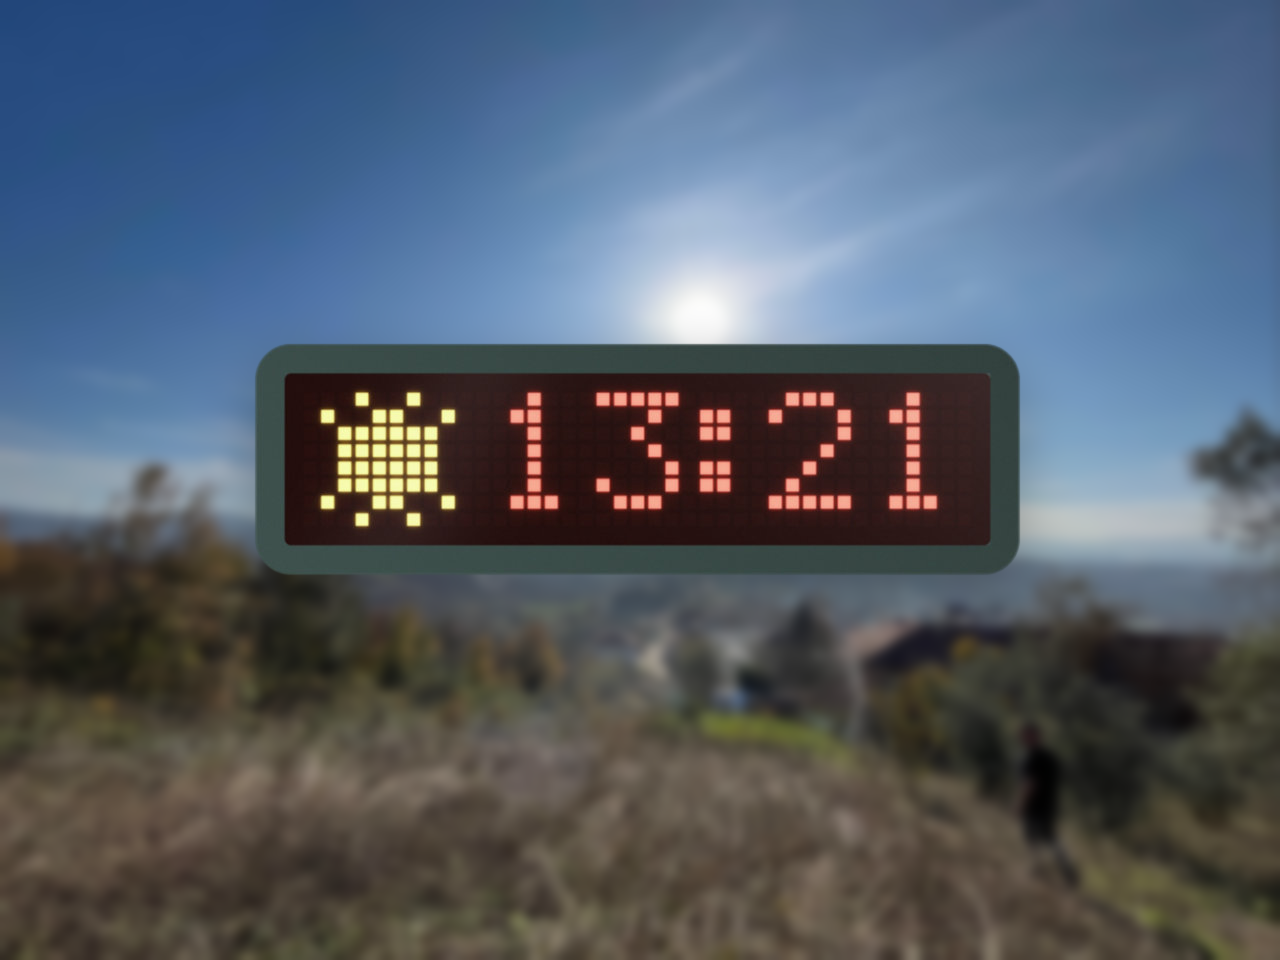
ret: {"hour": 13, "minute": 21}
